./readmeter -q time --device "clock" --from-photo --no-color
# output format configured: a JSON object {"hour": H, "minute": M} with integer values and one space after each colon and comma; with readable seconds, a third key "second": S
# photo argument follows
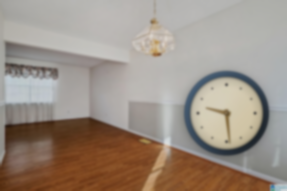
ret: {"hour": 9, "minute": 29}
